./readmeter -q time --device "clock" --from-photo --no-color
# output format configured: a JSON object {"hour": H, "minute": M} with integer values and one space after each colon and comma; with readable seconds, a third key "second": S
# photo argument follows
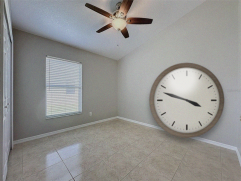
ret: {"hour": 3, "minute": 48}
